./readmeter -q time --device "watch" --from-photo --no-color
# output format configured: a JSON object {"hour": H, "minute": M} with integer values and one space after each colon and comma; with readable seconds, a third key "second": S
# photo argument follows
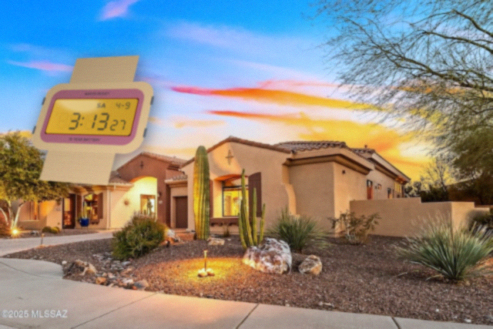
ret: {"hour": 3, "minute": 13, "second": 27}
